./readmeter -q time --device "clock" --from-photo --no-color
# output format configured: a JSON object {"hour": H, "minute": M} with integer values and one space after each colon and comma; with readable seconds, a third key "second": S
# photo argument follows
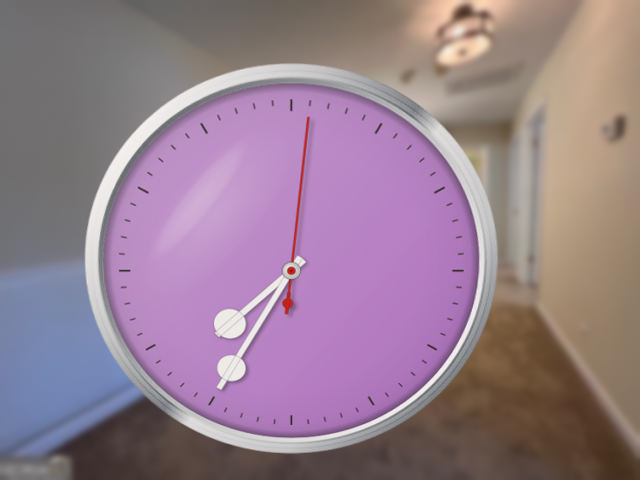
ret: {"hour": 7, "minute": 35, "second": 1}
